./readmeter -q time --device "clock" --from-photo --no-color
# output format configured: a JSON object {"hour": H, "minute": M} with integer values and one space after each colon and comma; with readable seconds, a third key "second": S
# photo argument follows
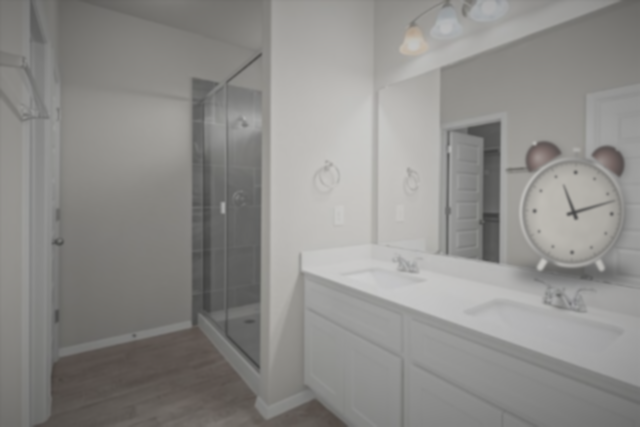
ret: {"hour": 11, "minute": 12}
